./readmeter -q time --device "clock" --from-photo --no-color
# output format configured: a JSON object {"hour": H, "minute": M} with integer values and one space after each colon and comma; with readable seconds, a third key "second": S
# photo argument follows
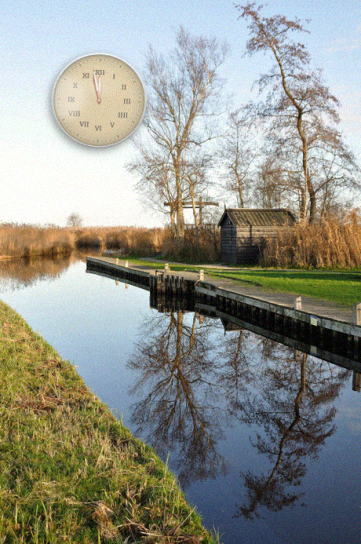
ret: {"hour": 11, "minute": 58}
